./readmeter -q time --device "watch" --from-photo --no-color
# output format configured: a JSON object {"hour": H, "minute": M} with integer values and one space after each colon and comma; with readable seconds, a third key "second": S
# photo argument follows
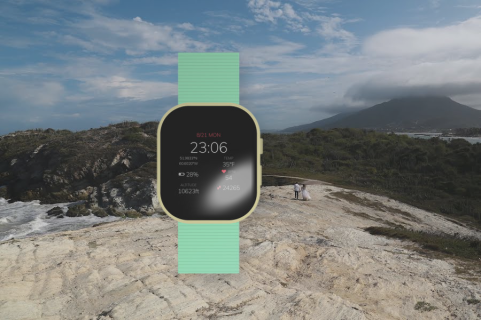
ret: {"hour": 23, "minute": 6}
